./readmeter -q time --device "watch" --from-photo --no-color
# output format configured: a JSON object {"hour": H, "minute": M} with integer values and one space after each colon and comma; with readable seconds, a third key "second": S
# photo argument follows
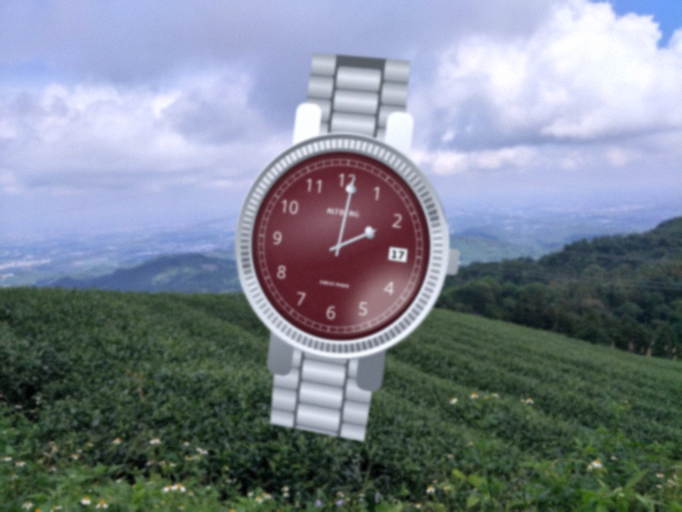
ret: {"hour": 2, "minute": 1}
